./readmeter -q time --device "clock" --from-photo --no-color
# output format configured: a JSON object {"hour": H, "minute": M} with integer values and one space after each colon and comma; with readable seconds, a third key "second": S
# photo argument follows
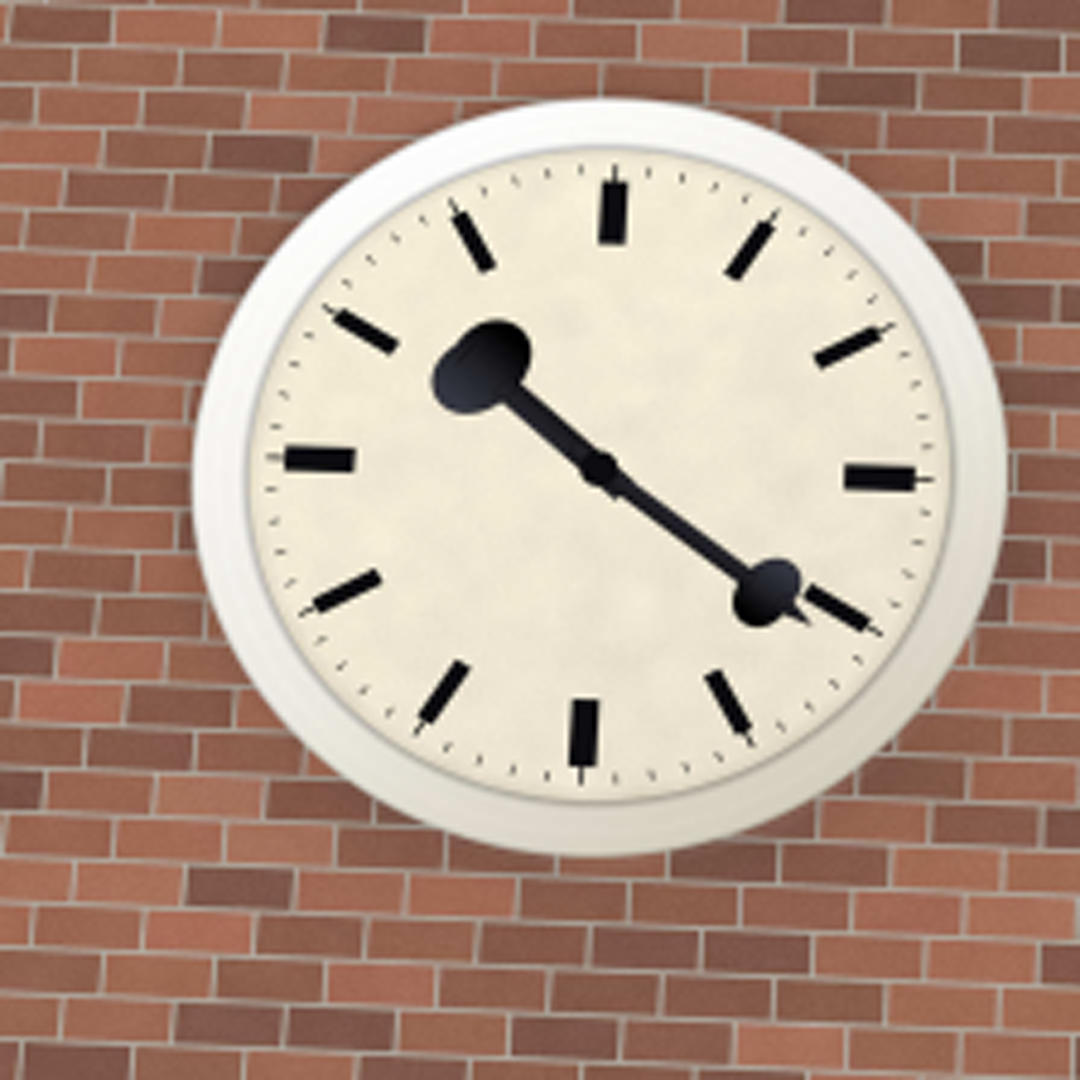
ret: {"hour": 10, "minute": 21}
